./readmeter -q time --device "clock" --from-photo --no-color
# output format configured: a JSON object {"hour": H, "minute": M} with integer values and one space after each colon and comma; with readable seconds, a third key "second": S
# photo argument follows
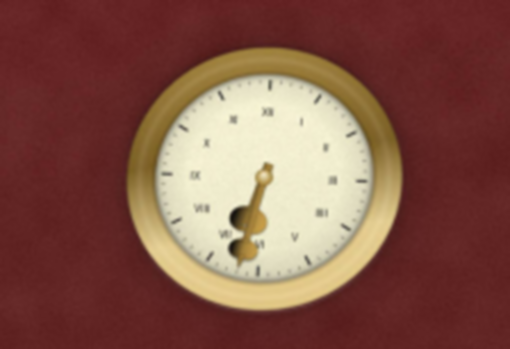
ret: {"hour": 6, "minute": 32}
